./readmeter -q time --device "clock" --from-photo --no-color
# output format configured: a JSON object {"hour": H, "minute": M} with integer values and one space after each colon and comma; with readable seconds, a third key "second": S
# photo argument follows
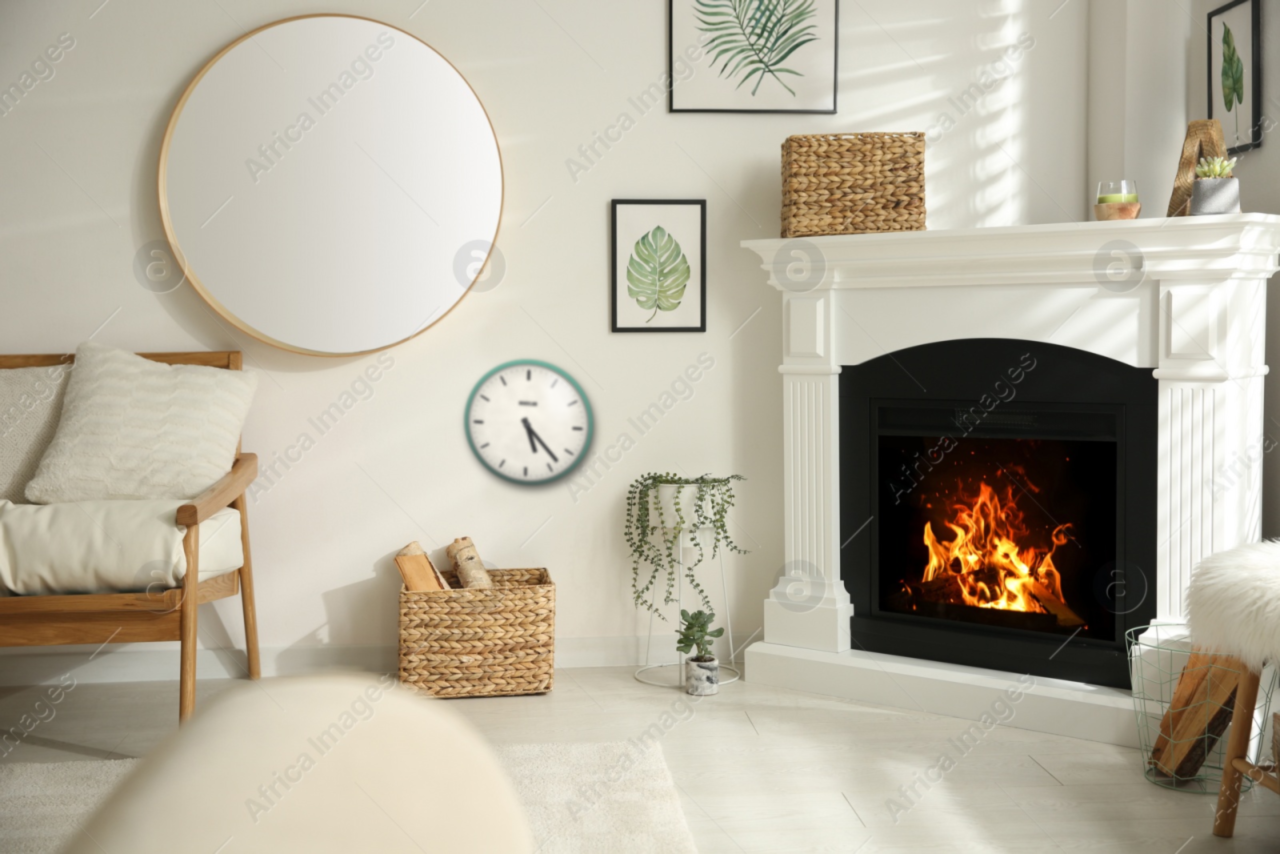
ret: {"hour": 5, "minute": 23}
